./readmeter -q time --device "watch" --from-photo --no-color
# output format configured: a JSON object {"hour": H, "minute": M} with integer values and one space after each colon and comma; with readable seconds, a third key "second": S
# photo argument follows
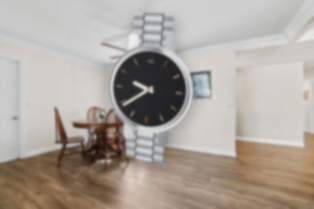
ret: {"hour": 9, "minute": 39}
